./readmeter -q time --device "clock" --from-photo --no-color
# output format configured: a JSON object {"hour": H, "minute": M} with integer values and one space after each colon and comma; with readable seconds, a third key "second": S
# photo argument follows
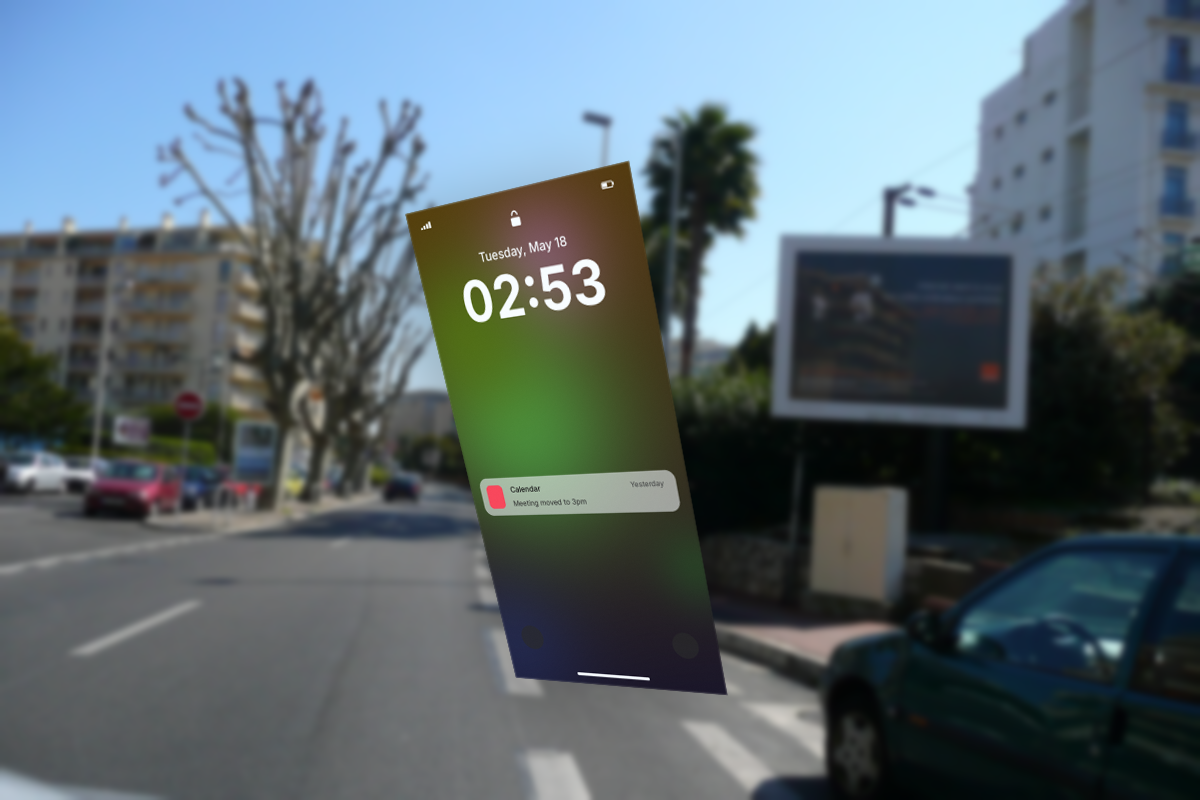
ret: {"hour": 2, "minute": 53}
